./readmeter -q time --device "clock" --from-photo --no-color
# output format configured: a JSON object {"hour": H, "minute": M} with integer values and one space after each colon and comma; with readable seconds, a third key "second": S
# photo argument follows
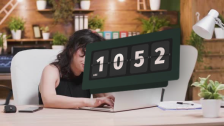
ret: {"hour": 10, "minute": 52}
